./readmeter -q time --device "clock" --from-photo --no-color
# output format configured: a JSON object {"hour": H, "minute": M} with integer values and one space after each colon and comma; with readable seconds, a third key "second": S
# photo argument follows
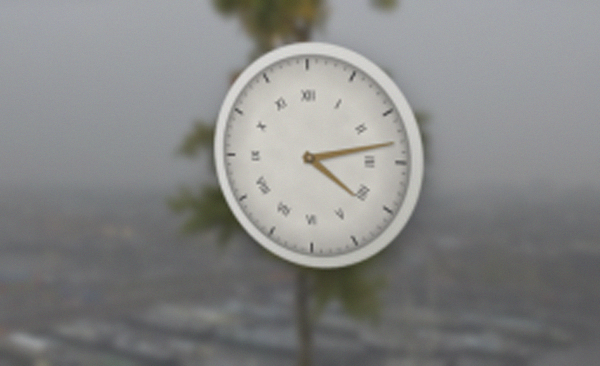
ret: {"hour": 4, "minute": 13}
